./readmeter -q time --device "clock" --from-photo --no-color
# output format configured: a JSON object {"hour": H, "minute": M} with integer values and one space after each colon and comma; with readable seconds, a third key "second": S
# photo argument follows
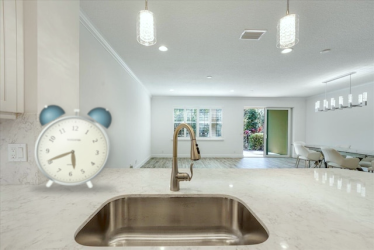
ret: {"hour": 5, "minute": 41}
